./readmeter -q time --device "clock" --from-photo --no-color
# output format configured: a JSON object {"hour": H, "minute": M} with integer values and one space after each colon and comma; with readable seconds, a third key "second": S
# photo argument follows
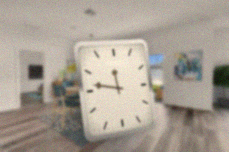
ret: {"hour": 11, "minute": 47}
